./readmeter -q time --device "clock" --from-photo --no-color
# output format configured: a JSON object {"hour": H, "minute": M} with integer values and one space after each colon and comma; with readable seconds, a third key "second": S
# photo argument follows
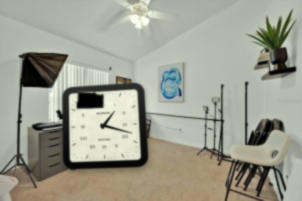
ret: {"hour": 1, "minute": 18}
